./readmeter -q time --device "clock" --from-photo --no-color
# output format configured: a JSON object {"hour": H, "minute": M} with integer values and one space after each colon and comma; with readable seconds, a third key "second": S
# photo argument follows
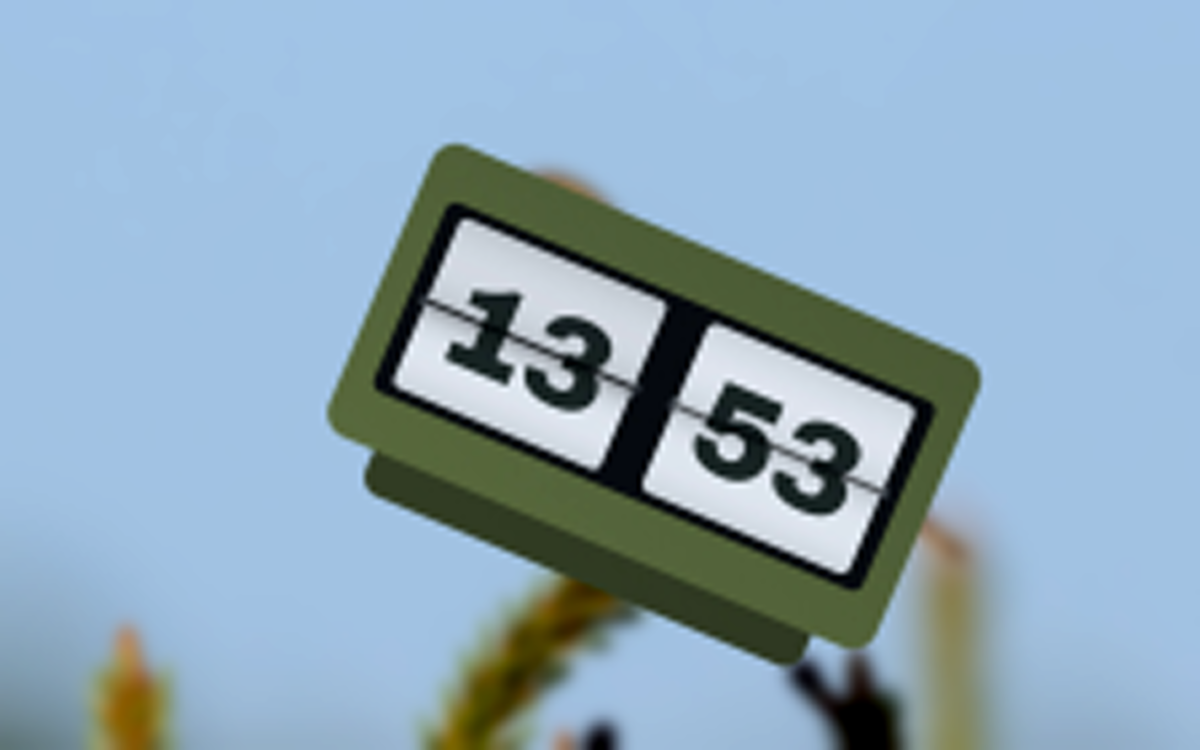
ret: {"hour": 13, "minute": 53}
